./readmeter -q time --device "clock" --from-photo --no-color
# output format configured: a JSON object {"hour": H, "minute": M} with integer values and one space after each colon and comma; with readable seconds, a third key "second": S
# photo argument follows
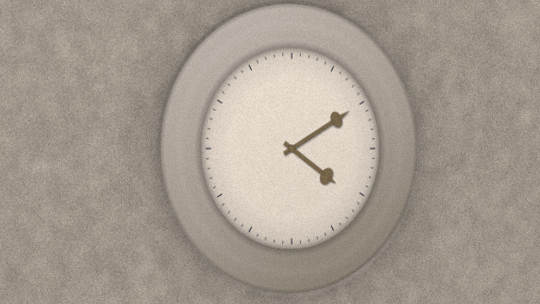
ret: {"hour": 4, "minute": 10}
